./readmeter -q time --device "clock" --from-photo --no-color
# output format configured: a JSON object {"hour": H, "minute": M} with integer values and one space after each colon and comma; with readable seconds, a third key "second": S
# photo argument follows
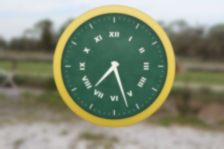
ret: {"hour": 7, "minute": 27}
